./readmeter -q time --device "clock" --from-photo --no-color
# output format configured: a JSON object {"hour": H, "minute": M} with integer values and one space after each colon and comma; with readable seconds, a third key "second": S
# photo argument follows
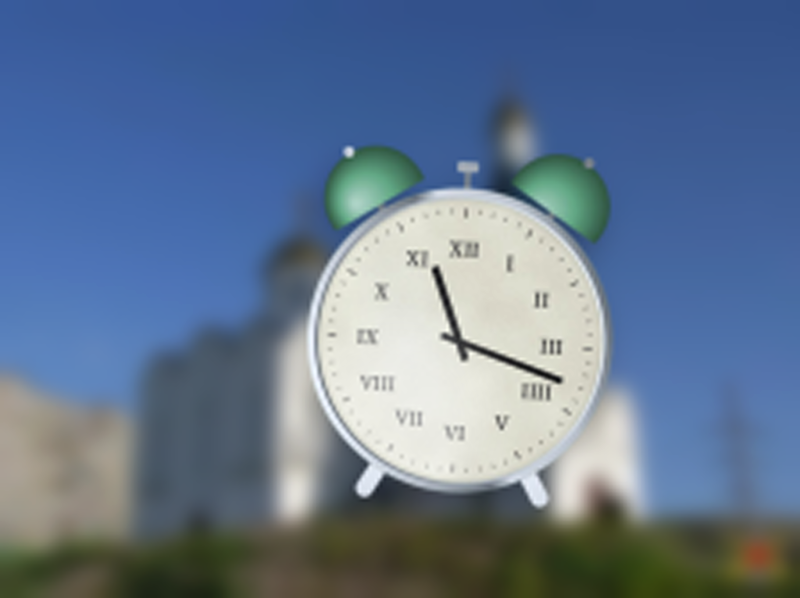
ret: {"hour": 11, "minute": 18}
